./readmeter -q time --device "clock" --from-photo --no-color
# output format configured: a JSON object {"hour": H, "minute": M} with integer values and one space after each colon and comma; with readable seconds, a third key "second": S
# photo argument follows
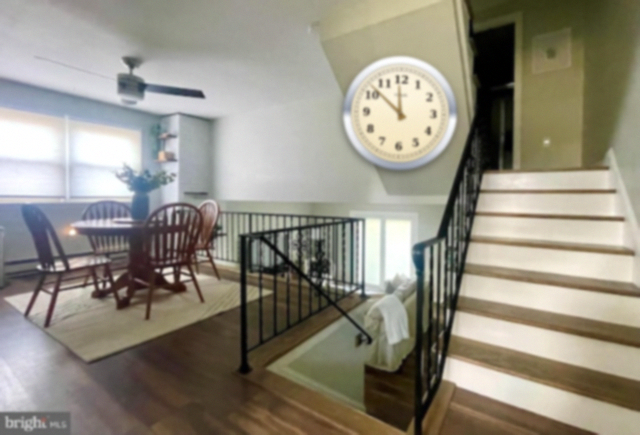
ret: {"hour": 11, "minute": 52}
